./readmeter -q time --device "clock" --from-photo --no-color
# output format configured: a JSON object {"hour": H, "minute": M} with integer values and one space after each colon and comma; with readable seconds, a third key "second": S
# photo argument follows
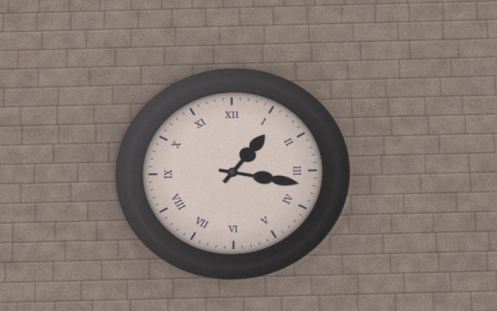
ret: {"hour": 1, "minute": 17}
